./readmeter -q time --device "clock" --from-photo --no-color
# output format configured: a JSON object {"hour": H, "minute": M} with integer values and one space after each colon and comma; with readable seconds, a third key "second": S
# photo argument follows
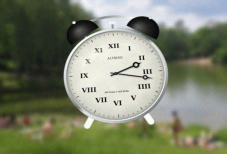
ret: {"hour": 2, "minute": 17}
